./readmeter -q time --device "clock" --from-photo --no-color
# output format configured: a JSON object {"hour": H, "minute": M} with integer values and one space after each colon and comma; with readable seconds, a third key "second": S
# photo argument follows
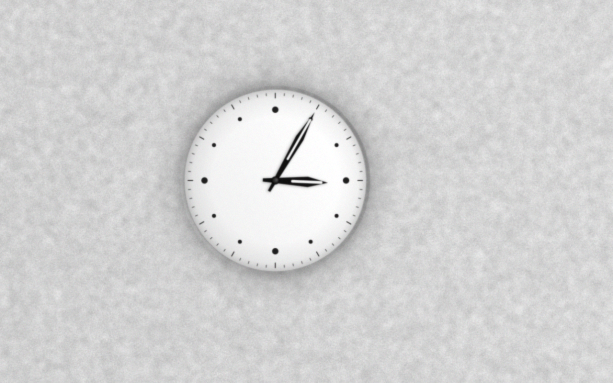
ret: {"hour": 3, "minute": 5}
